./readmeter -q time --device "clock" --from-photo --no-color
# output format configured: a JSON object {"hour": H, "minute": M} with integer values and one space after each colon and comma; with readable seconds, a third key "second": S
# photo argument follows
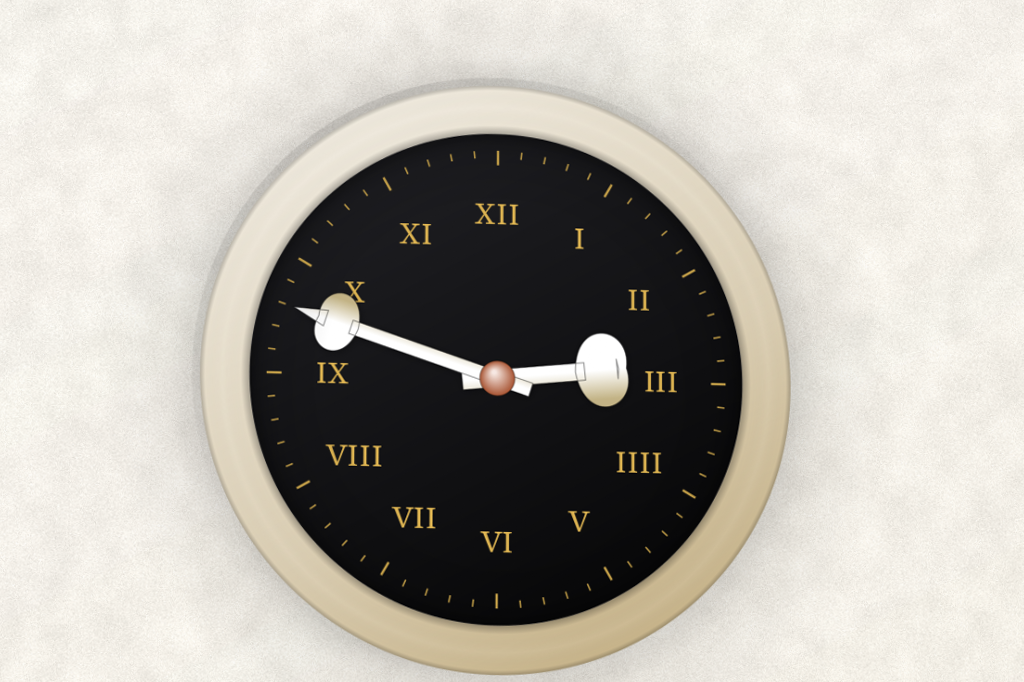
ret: {"hour": 2, "minute": 48}
